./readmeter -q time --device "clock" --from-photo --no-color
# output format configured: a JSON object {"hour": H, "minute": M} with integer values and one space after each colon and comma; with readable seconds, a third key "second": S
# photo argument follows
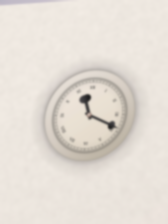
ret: {"hour": 11, "minute": 19}
